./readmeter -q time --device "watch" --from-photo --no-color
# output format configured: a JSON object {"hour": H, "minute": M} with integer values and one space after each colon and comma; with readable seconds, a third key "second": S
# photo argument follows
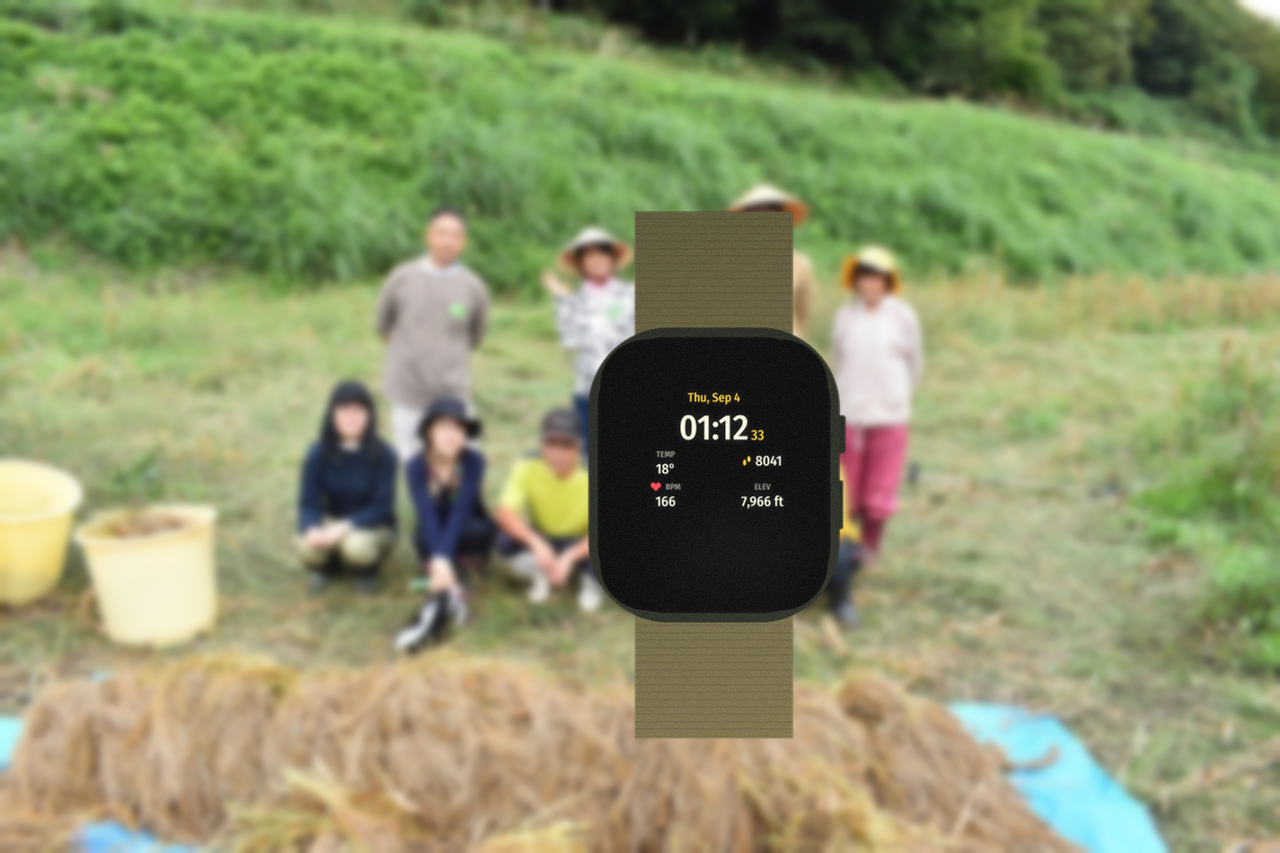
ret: {"hour": 1, "minute": 12, "second": 33}
